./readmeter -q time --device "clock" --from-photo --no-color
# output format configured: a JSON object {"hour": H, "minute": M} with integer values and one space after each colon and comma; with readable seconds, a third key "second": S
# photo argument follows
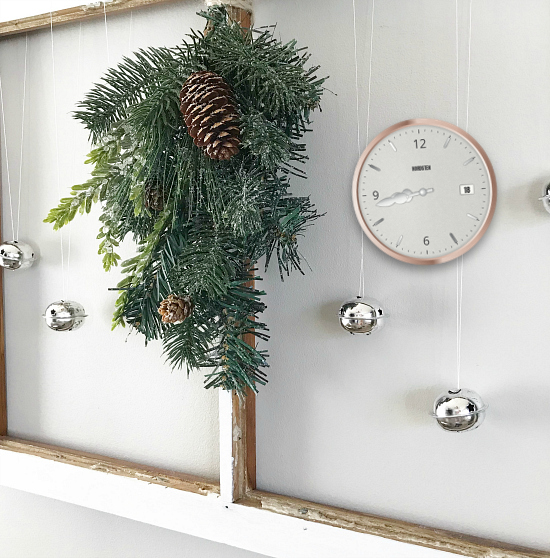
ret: {"hour": 8, "minute": 43}
